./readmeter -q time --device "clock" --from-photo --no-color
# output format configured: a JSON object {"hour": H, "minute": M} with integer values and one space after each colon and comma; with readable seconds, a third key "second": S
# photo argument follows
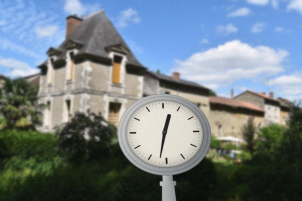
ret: {"hour": 12, "minute": 32}
